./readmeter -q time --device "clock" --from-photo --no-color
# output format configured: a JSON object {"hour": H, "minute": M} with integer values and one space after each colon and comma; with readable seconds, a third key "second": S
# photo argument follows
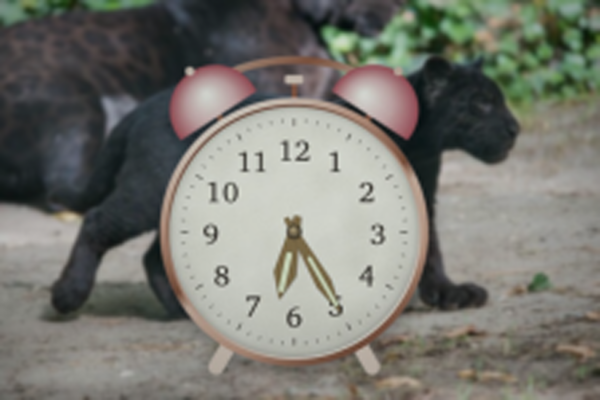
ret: {"hour": 6, "minute": 25}
